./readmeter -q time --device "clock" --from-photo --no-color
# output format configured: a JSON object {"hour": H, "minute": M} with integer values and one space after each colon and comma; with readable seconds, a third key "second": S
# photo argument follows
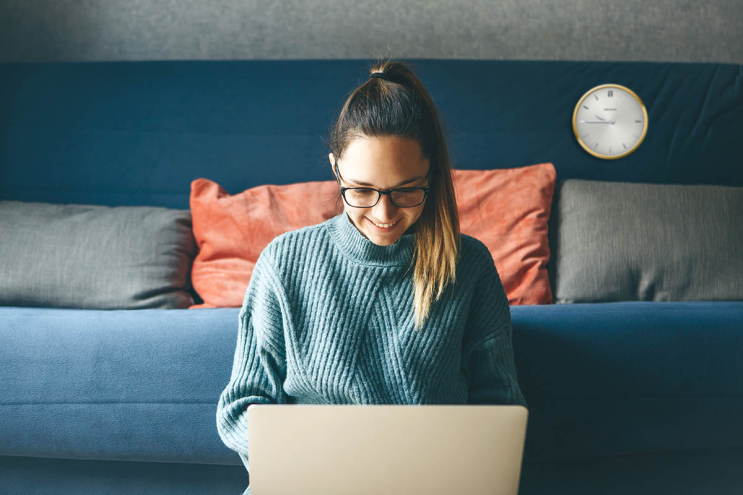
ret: {"hour": 9, "minute": 45}
